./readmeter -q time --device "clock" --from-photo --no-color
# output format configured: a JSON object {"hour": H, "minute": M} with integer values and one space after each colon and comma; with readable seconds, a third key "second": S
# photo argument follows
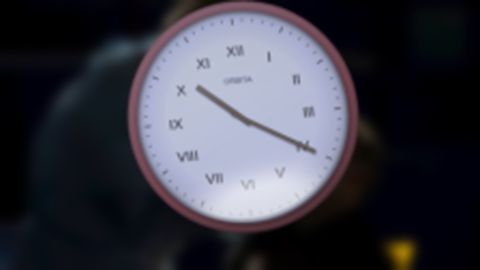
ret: {"hour": 10, "minute": 20}
